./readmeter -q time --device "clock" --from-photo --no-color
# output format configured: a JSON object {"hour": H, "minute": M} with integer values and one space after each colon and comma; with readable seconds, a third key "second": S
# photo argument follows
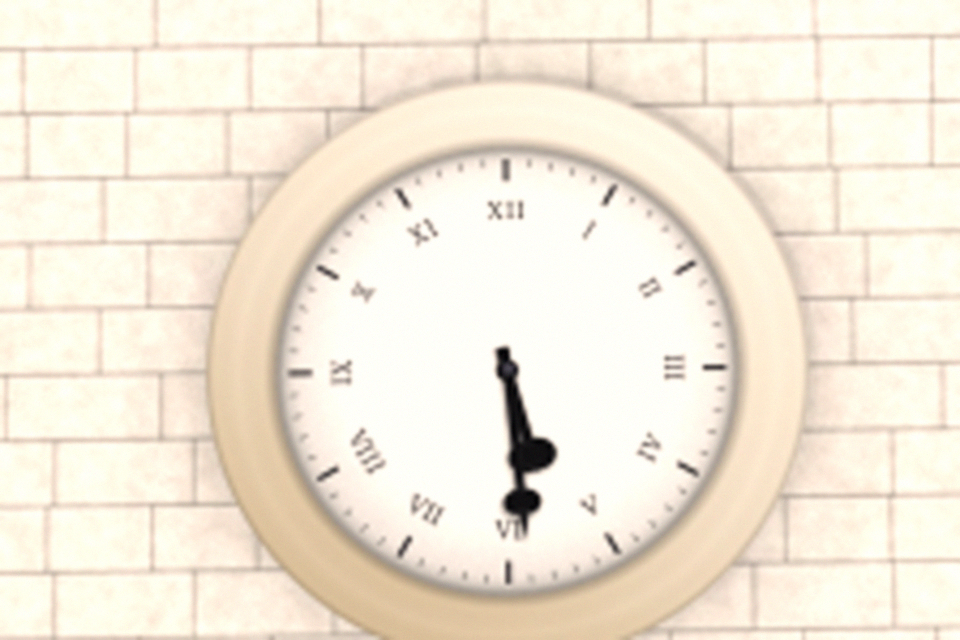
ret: {"hour": 5, "minute": 29}
